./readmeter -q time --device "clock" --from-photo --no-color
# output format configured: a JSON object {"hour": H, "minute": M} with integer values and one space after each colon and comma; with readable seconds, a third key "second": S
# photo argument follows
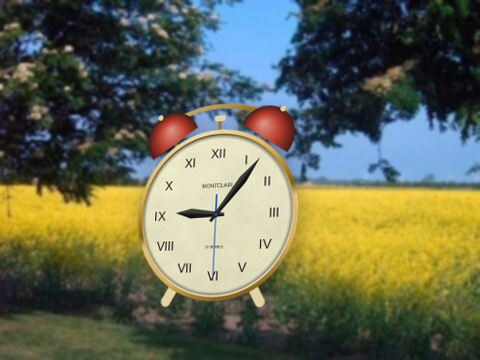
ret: {"hour": 9, "minute": 6, "second": 30}
